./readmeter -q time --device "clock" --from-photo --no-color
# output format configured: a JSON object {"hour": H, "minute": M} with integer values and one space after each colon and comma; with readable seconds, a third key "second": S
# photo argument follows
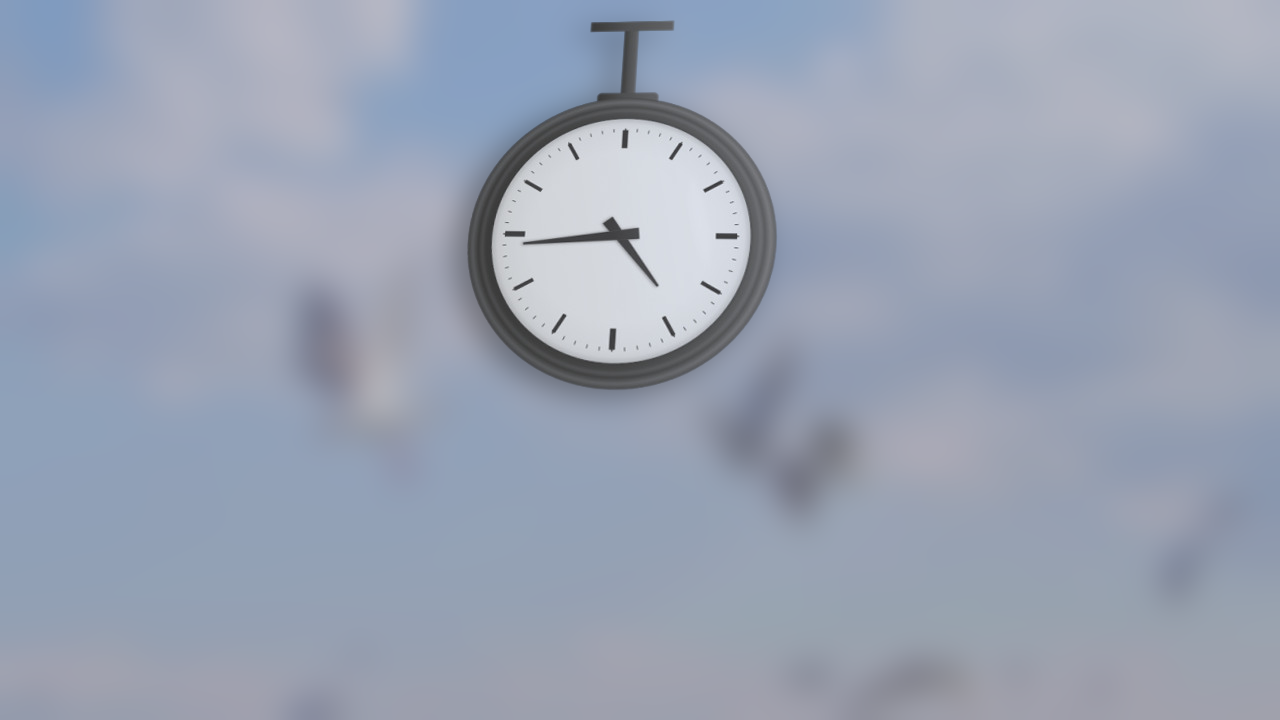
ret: {"hour": 4, "minute": 44}
